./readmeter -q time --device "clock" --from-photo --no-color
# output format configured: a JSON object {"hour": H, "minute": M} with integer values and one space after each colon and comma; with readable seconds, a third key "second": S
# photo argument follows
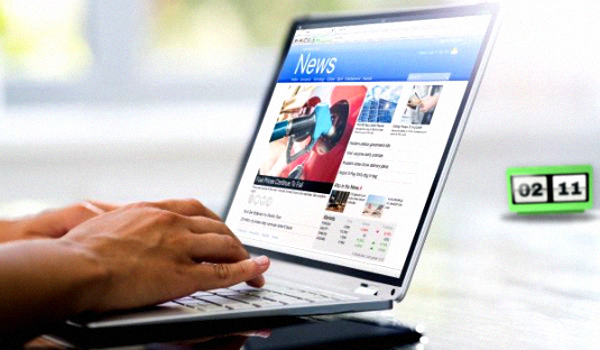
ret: {"hour": 2, "minute": 11}
